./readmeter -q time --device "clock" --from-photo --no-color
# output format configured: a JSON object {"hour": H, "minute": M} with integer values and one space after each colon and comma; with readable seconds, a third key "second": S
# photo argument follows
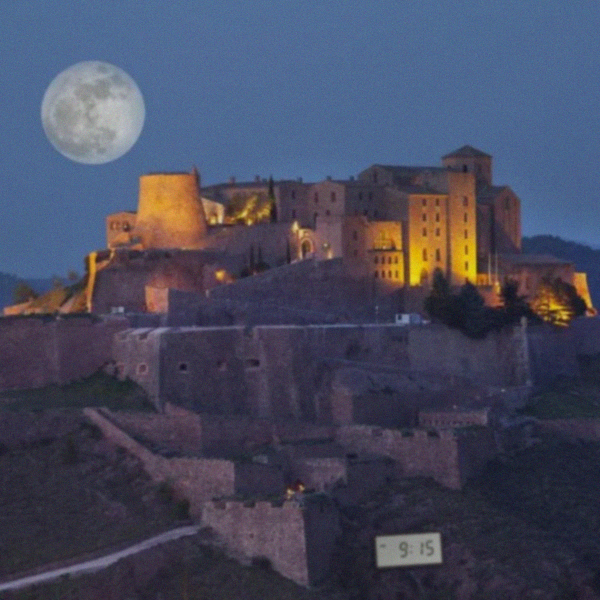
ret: {"hour": 9, "minute": 15}
